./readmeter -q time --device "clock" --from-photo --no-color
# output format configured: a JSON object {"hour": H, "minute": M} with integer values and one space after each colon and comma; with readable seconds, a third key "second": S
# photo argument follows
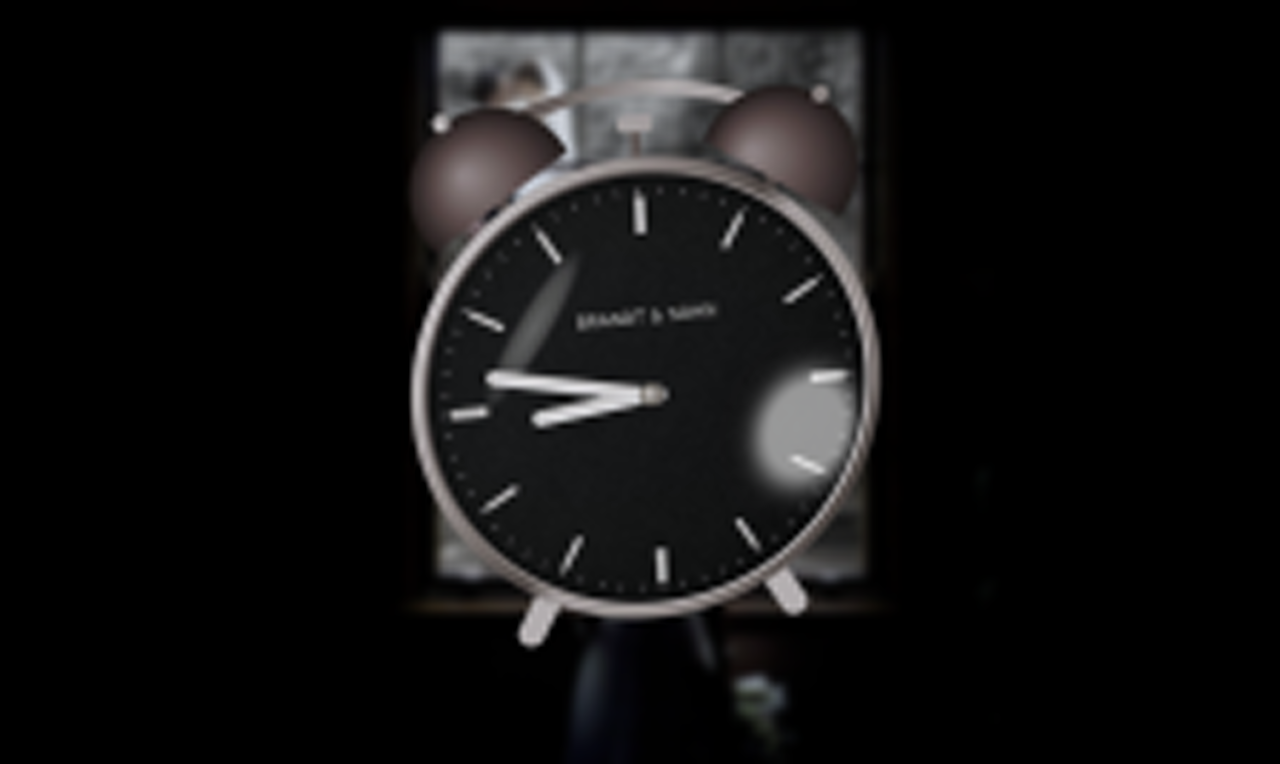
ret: {"hour": 8, "minute": 47}
